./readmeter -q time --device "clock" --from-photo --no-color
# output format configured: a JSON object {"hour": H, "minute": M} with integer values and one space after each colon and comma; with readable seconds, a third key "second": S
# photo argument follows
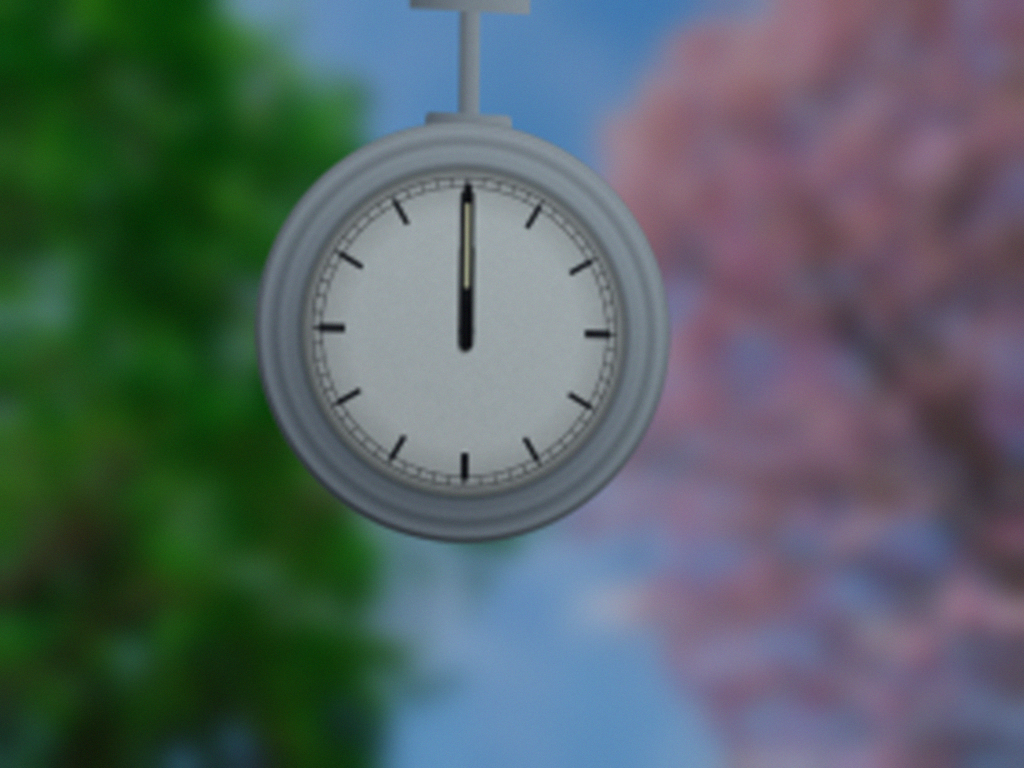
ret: {"hour": 12, "minute": 0}
